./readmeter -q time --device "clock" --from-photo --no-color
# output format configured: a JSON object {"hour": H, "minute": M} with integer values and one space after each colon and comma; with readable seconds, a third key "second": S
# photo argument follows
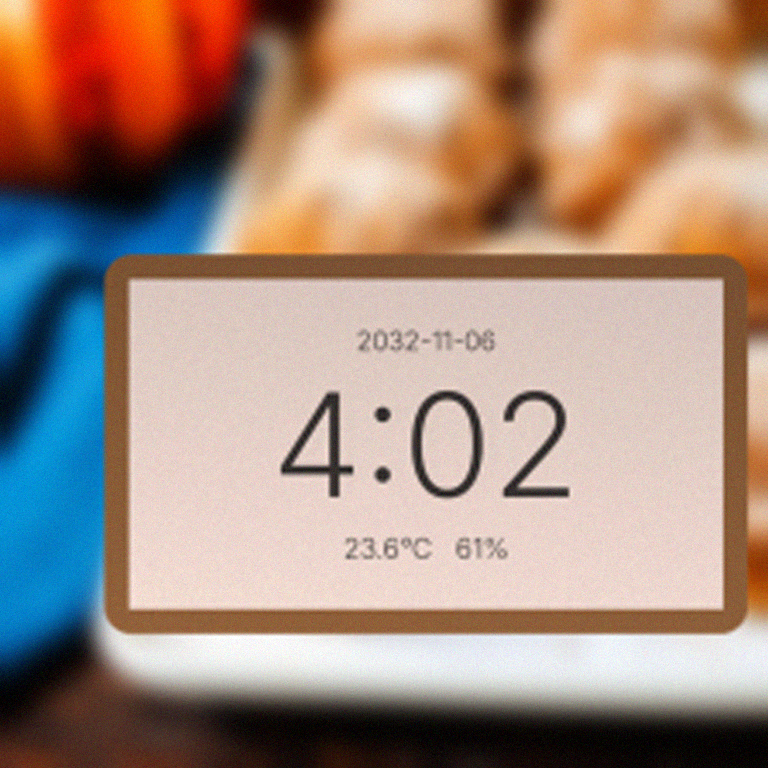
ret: {"hour": 4, "minute": 2}
